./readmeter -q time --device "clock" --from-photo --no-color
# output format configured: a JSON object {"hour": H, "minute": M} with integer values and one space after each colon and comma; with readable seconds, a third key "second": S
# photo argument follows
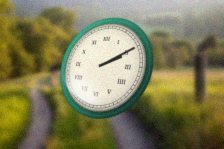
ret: {"hour": 2, "minute": 10}
